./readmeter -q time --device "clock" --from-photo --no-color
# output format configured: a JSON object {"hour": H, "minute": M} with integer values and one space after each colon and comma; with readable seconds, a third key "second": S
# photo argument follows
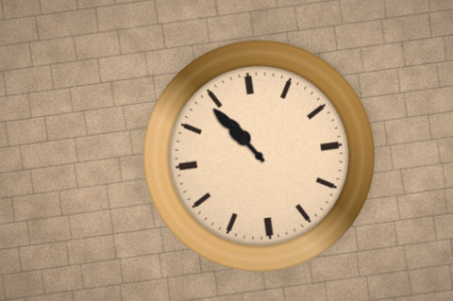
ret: {"hour": 10, "minute": 54}
